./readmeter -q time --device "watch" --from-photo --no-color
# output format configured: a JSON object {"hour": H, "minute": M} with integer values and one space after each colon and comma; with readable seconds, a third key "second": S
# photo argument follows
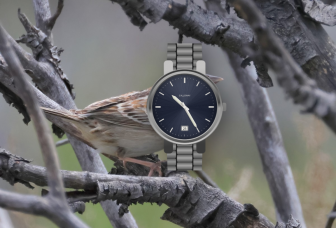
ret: {"hour": 10, "minute": 25}
